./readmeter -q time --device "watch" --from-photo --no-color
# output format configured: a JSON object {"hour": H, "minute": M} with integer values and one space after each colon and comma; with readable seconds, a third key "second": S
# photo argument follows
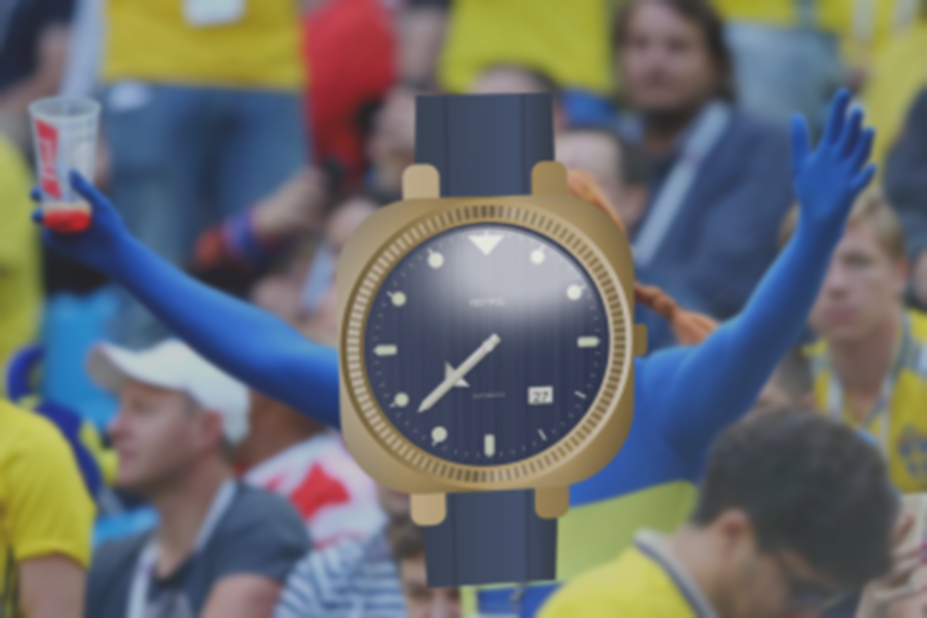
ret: {"hour": 7, "minute": 38}
